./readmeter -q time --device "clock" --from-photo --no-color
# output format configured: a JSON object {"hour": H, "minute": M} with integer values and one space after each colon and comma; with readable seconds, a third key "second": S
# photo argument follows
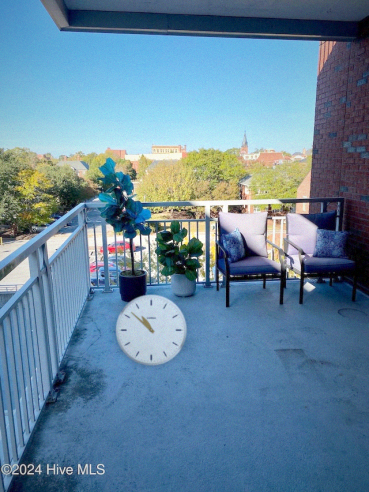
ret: {"hour": 10, "minute": 52}
